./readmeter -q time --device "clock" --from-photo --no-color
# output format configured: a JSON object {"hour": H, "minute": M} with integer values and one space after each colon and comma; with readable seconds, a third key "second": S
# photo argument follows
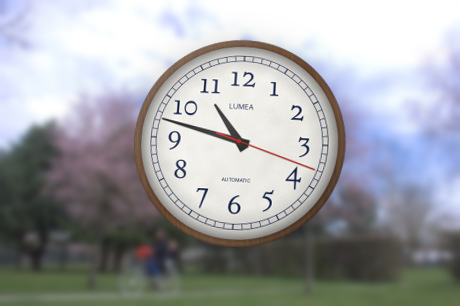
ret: {"hour": 10, "minute": 47, "second": 18}
